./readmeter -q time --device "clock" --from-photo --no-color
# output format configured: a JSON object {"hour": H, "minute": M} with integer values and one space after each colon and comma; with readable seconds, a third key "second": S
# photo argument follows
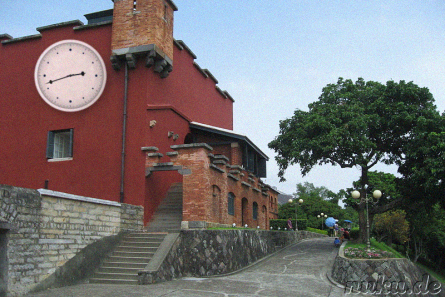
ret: {"hour": 2, "minute": 42}
